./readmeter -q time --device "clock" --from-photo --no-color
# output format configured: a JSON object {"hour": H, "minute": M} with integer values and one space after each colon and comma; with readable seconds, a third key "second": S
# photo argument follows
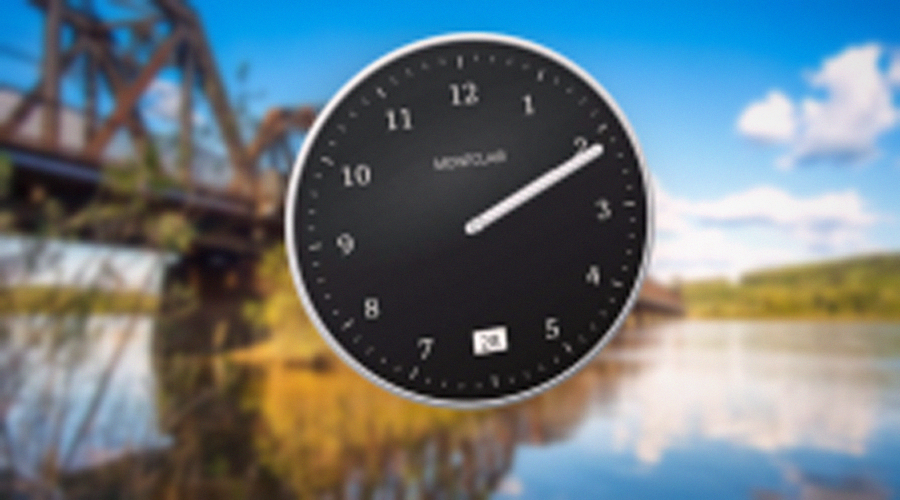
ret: {"hour": 2, "minute": 11}
